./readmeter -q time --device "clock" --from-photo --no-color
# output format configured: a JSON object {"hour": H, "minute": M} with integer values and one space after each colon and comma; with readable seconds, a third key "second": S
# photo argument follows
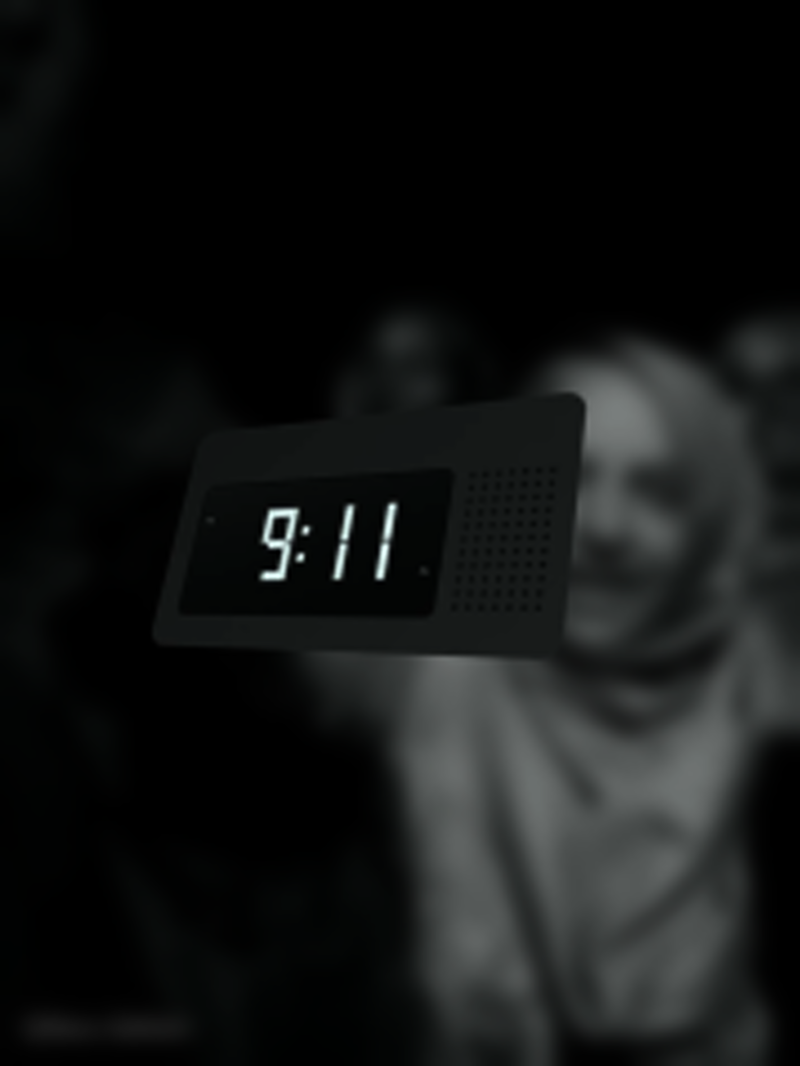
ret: {"hour": 9, "minute": 11}
